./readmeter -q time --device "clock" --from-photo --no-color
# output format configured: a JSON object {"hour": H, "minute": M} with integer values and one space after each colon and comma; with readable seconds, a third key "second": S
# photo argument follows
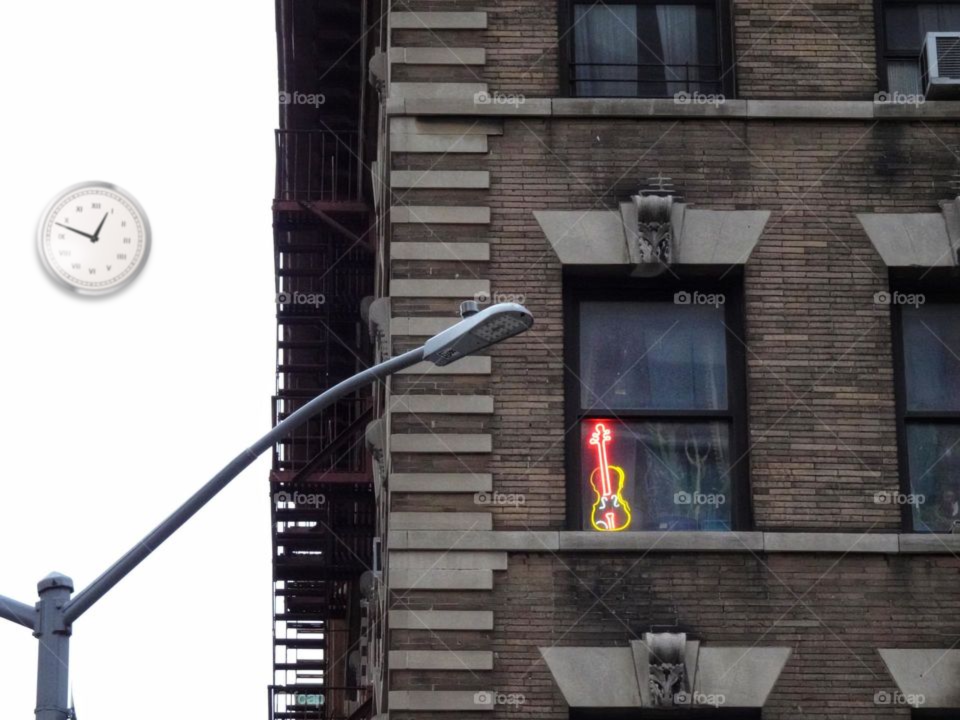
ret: {"hour": 12, "minute": 48}
